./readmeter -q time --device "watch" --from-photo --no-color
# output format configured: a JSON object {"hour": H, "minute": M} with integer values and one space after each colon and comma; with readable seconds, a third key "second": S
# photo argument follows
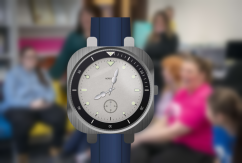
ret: {"hour": 8, "minute": 3}
